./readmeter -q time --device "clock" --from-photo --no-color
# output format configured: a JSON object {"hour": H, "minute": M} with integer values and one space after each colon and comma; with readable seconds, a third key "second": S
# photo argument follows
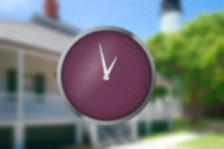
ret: {"hour": 12, "minute": 58}
